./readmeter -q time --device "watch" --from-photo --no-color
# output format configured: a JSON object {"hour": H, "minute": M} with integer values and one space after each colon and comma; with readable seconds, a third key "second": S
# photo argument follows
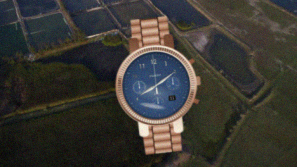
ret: {"hour": 8, "minute": 10}
